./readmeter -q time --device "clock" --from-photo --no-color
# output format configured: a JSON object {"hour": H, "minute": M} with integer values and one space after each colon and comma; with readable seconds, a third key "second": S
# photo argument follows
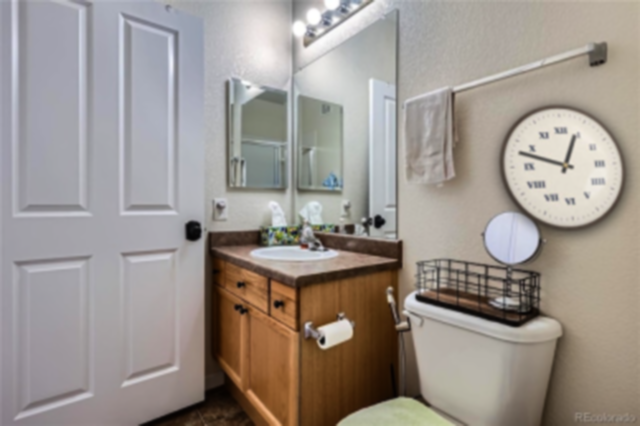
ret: {"hour": 12, "minute": 48}
